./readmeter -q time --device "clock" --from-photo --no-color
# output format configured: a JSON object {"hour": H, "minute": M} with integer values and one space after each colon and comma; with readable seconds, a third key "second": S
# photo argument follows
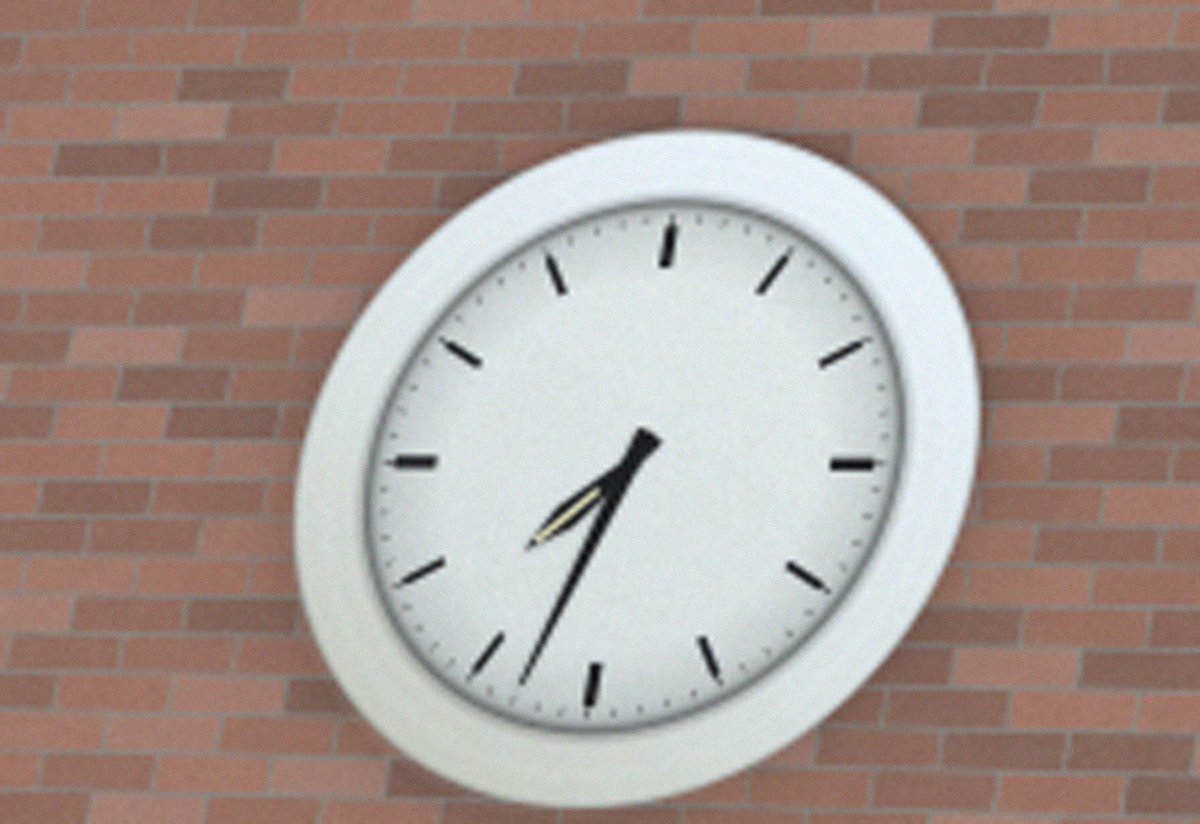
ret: {"hour": 7, "minute": 33}
